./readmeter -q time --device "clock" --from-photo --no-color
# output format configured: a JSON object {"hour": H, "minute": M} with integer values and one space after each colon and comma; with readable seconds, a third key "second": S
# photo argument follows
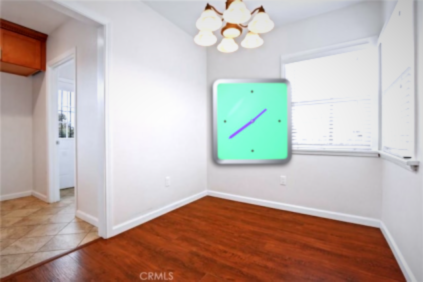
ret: {"hour": 1, "minute": 39}
